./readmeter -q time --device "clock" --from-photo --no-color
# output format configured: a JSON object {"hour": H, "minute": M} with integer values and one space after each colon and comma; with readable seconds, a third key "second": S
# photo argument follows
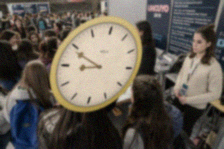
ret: {"hour": 8, "minute": 49}
